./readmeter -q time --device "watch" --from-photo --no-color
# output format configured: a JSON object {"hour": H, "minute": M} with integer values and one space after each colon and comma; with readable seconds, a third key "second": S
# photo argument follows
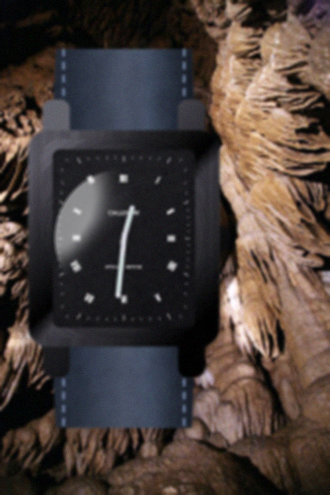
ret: {"hour": 12, "minute": 31}
